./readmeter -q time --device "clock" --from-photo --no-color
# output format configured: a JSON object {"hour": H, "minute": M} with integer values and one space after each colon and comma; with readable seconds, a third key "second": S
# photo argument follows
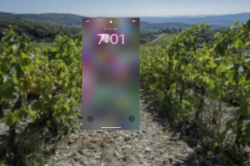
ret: {"hour": 7, "minute": 1}
